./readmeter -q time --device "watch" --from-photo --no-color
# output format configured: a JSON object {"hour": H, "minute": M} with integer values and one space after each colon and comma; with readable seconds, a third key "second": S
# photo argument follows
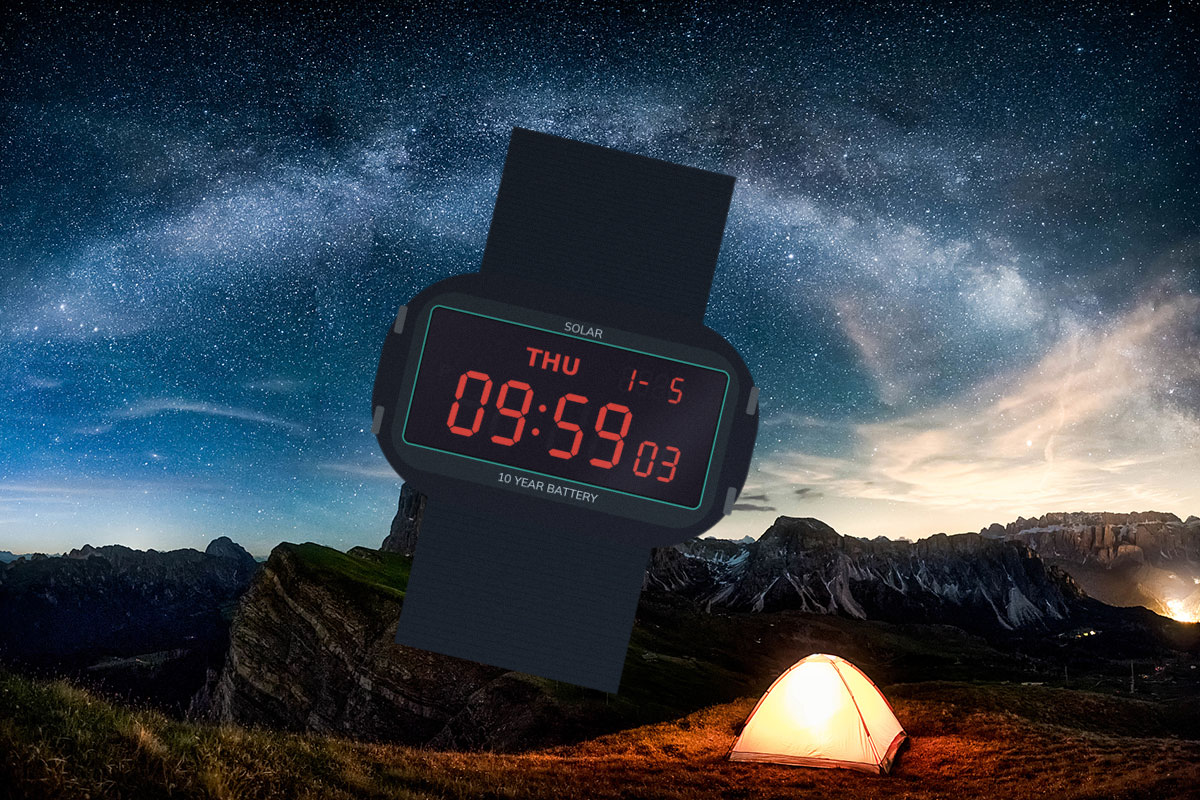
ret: {"hour": 9, "minute": 59, "second": 3}
